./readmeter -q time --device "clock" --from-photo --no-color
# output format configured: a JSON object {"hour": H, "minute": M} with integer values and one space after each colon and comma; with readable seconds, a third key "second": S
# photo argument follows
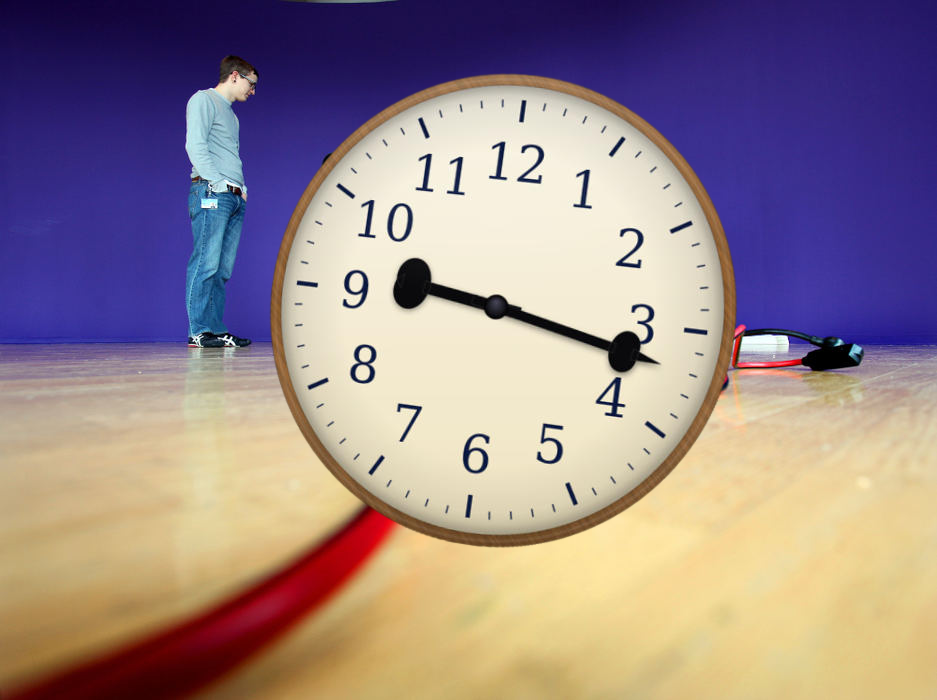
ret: {"hour": 9, "minute": 17}
